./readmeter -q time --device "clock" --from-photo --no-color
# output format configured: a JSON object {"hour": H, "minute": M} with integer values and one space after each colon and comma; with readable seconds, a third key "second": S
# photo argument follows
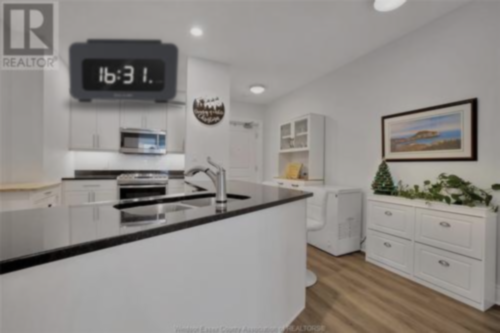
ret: {"hour": 16, "minute": 31}
